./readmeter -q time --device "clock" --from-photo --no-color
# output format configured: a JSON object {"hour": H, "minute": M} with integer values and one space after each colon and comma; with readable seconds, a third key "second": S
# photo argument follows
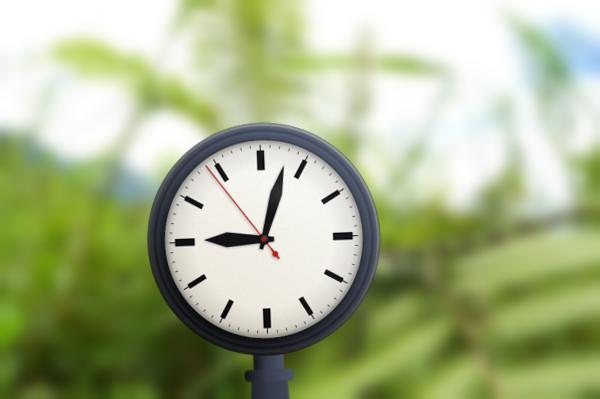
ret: {"hour": 9, "minute": 2, "second": 54}
